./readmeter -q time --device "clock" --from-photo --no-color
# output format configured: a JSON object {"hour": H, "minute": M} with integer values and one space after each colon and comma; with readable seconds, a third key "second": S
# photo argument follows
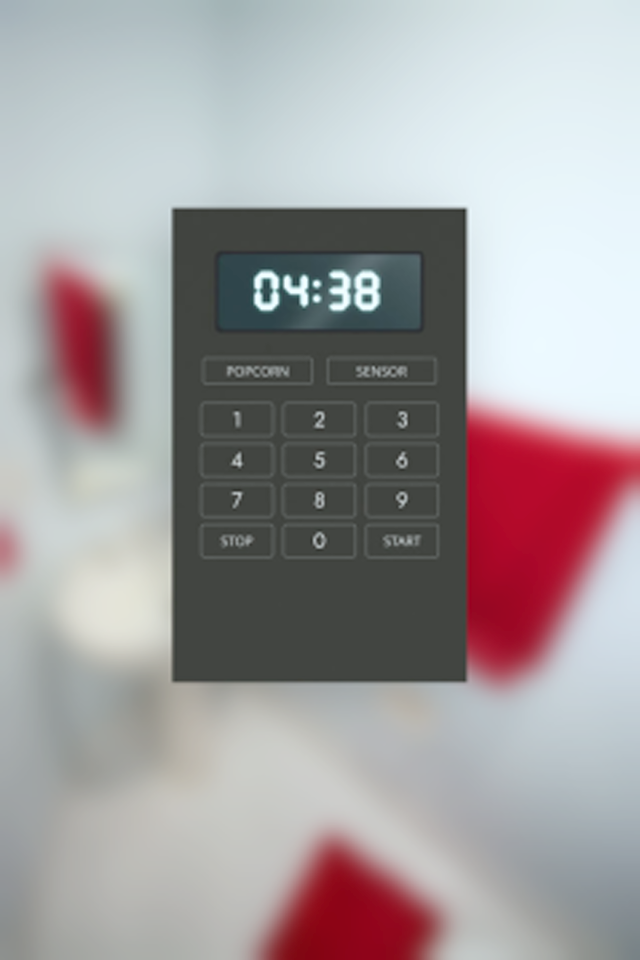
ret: {"hour": 4, "minute": 38}
